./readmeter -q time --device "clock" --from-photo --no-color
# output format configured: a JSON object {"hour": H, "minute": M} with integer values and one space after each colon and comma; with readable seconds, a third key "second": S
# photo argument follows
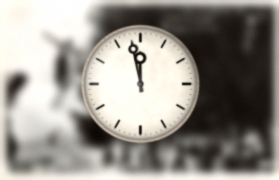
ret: {"hour": 11, "minute": 58}
